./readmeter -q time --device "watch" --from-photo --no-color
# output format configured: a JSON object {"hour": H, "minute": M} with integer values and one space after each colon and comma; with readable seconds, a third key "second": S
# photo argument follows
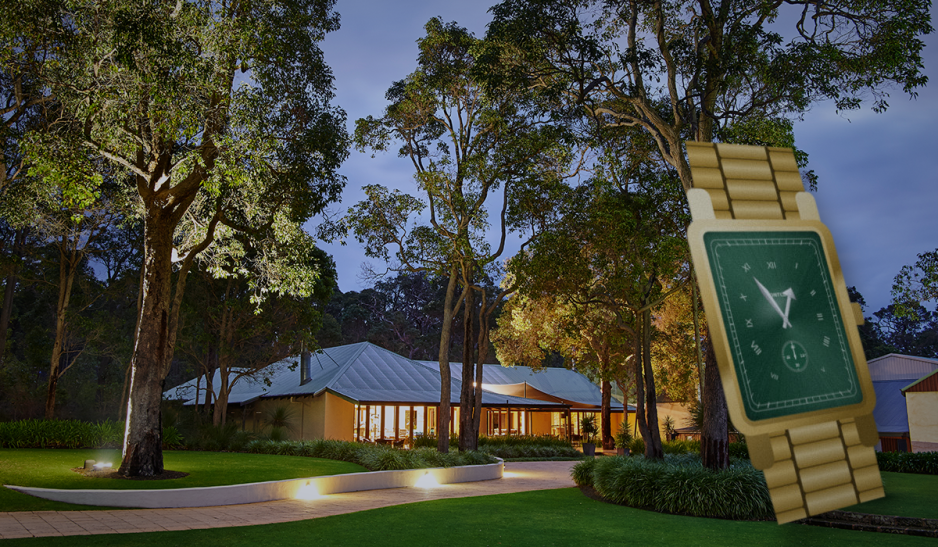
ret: {"hour": 12, "minute": 55}
